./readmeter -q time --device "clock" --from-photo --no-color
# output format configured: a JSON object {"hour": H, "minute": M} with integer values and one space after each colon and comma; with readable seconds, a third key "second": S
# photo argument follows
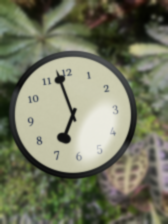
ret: {"hour": 6, "minute": 58}
